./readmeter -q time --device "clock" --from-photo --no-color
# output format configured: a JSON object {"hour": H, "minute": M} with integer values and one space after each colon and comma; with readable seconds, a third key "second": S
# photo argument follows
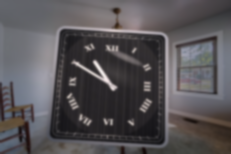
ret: {"hour": 10, "minute": 50}
